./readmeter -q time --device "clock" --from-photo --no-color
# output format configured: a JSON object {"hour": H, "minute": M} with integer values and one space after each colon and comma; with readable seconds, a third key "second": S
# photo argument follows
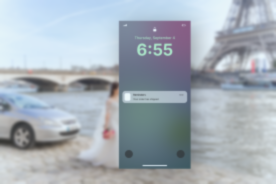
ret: {"hour": 6, "minute": 55}
